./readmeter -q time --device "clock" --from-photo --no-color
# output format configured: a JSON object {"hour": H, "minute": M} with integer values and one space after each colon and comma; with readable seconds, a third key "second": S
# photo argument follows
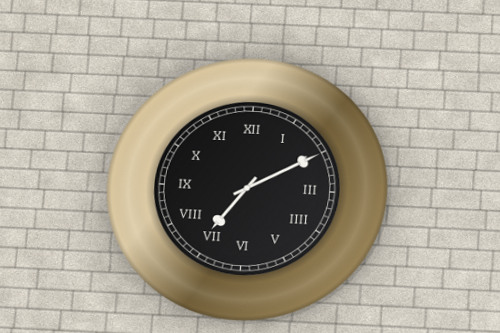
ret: {"hour": 7, "minute": 10}
